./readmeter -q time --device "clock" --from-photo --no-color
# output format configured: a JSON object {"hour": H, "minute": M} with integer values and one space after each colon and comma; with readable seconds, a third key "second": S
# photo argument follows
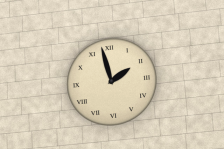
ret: {"hour": 1, "minute": 58}
